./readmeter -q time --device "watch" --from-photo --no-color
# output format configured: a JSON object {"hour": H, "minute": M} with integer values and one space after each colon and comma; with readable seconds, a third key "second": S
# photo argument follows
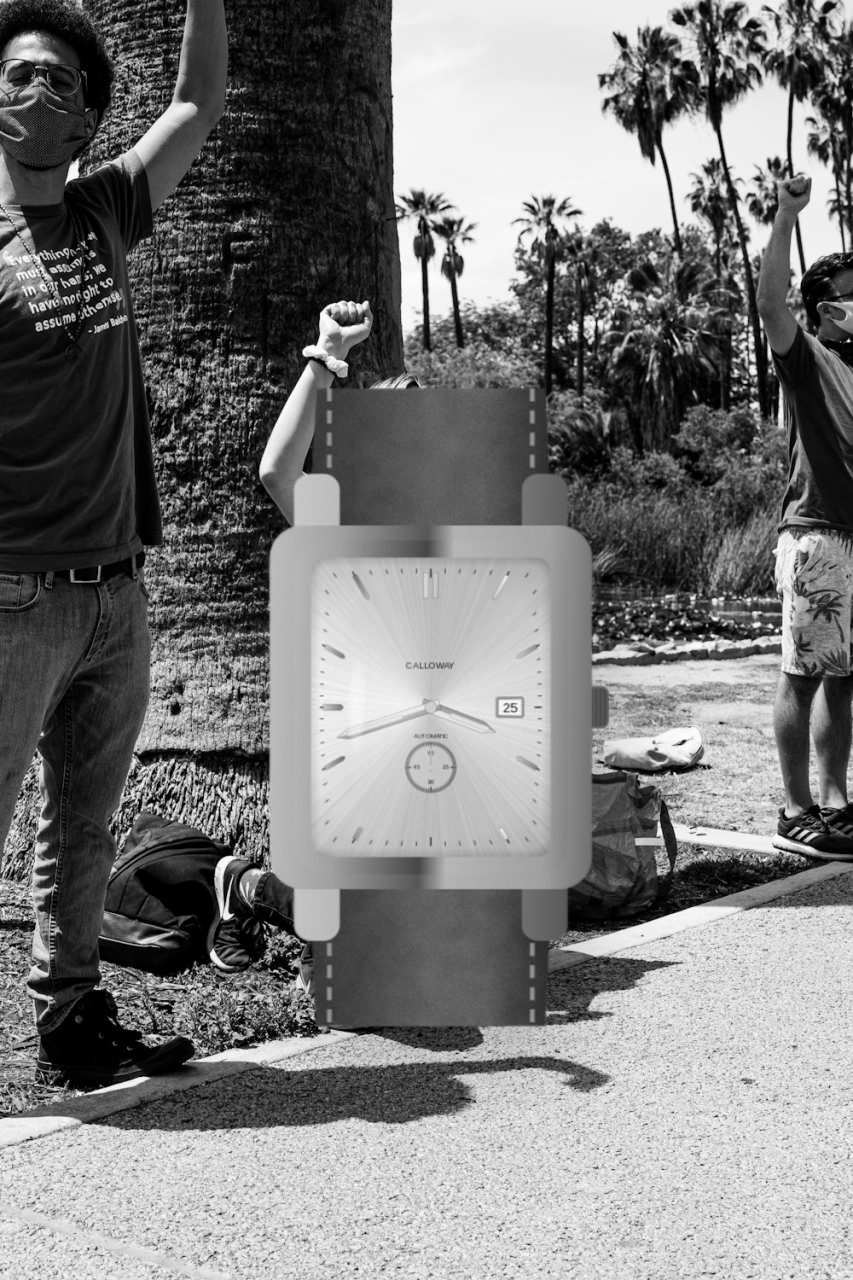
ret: {"hour": 3, "minute": 42}
